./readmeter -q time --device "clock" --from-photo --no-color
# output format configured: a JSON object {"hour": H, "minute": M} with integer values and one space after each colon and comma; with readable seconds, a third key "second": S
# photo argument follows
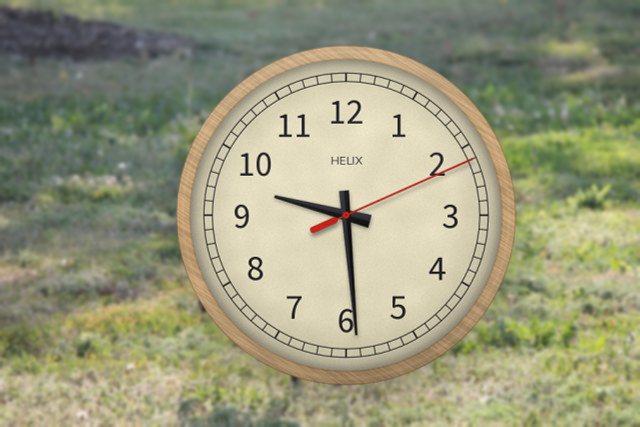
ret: {"hour": 9, "minute": 29, "second": 11}
